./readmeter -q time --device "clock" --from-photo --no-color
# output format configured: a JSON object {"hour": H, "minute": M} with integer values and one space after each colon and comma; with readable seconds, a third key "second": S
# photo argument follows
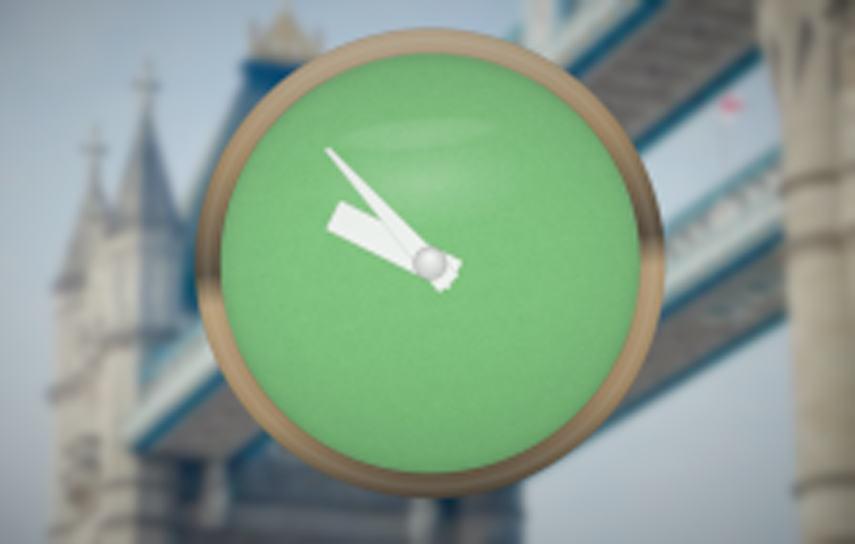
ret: {"hour": 9, "minute": 53}
